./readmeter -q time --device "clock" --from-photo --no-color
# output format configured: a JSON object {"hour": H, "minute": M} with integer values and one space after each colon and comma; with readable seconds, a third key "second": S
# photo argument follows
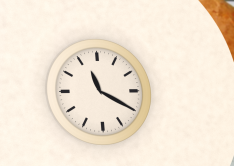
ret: {"hour": 11, "minute": 20}
